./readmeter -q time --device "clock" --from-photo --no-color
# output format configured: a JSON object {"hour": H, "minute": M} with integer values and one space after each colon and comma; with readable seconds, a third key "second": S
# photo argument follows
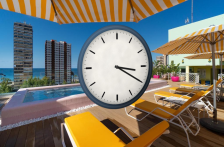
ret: {"hour": 3, "minute": 20}
